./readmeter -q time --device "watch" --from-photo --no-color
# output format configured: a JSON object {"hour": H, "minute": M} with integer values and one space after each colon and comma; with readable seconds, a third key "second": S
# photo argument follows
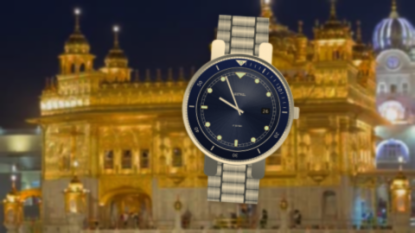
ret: {"hour": 9, "minute": 56}
